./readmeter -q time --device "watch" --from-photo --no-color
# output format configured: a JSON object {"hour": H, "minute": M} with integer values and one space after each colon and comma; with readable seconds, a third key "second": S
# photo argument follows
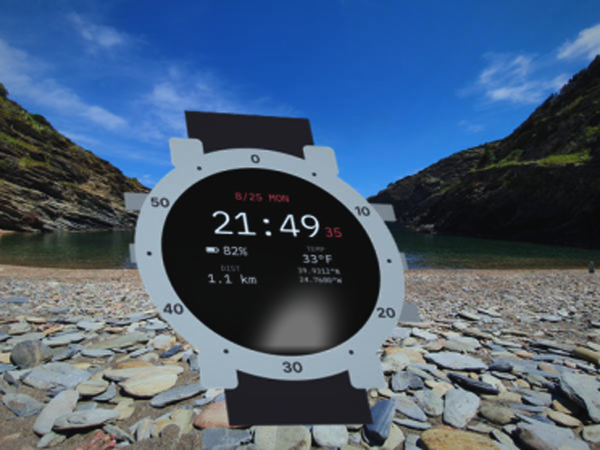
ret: {"hour": 21, "minute": 49, "second": 35}
